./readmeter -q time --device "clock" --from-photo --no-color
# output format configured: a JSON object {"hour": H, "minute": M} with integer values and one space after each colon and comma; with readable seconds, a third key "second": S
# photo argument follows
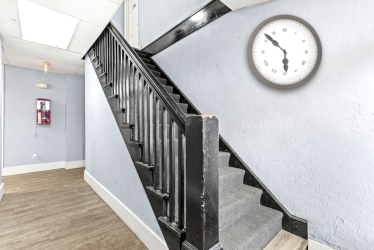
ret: {"hour": 5, "minute": 52}
